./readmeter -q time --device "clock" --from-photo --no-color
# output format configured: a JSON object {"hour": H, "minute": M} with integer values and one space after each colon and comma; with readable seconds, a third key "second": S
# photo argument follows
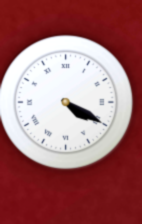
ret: {"hour": 4, "minute": 20}
